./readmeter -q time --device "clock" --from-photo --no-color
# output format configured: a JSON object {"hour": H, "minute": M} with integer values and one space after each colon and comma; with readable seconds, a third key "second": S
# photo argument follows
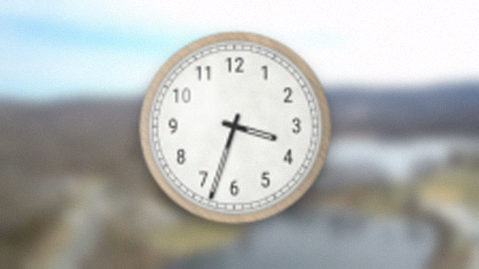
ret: {"hour": 3, "minute": 33}
